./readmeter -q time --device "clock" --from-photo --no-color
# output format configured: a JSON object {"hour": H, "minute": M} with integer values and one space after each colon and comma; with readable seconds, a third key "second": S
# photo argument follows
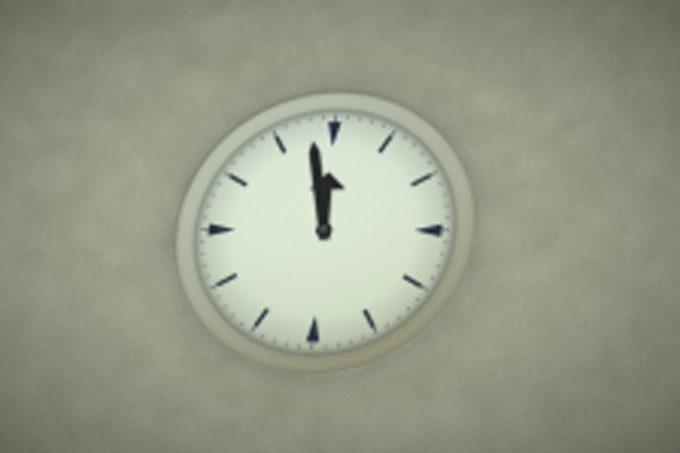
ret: {"hour": 11, "minute": 58}
